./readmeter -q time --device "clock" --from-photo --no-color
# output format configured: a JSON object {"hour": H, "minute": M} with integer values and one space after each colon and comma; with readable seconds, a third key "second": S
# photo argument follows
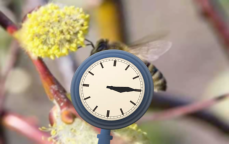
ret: {"hour": 3, "minute": 15}
